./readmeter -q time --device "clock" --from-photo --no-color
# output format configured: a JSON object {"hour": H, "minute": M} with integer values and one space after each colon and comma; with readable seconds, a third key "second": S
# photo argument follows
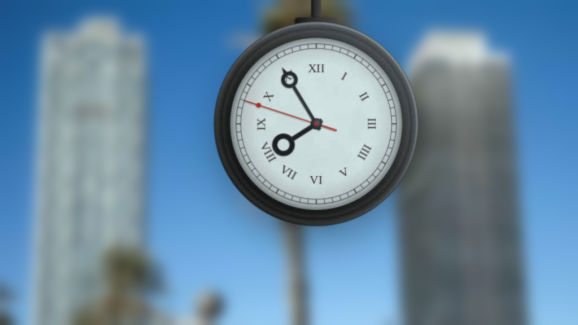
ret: {"hour": 7, "minute": 54, "second": 48}
